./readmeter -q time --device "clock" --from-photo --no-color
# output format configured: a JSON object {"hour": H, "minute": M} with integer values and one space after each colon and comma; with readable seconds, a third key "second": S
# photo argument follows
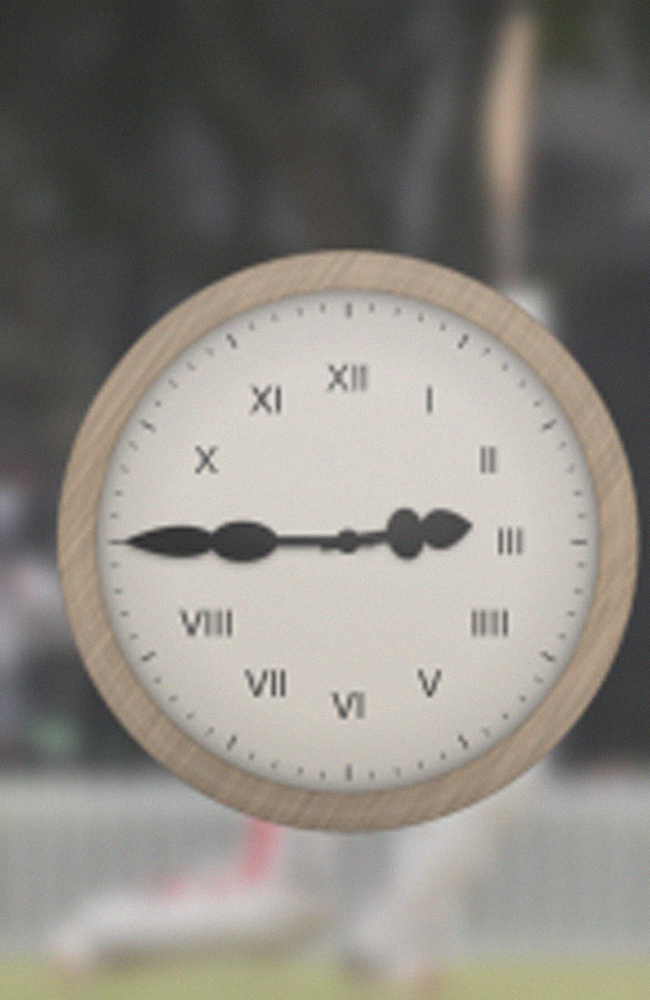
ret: {"hour": 2, "minute": 45}
